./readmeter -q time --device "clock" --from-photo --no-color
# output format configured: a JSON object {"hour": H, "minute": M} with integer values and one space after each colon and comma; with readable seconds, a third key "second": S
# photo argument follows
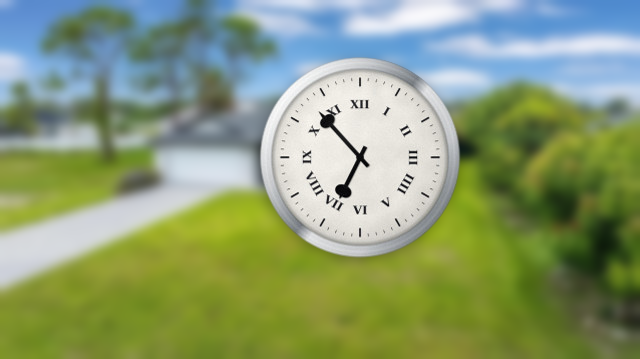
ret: {"hour": 6, "minute": 53}
